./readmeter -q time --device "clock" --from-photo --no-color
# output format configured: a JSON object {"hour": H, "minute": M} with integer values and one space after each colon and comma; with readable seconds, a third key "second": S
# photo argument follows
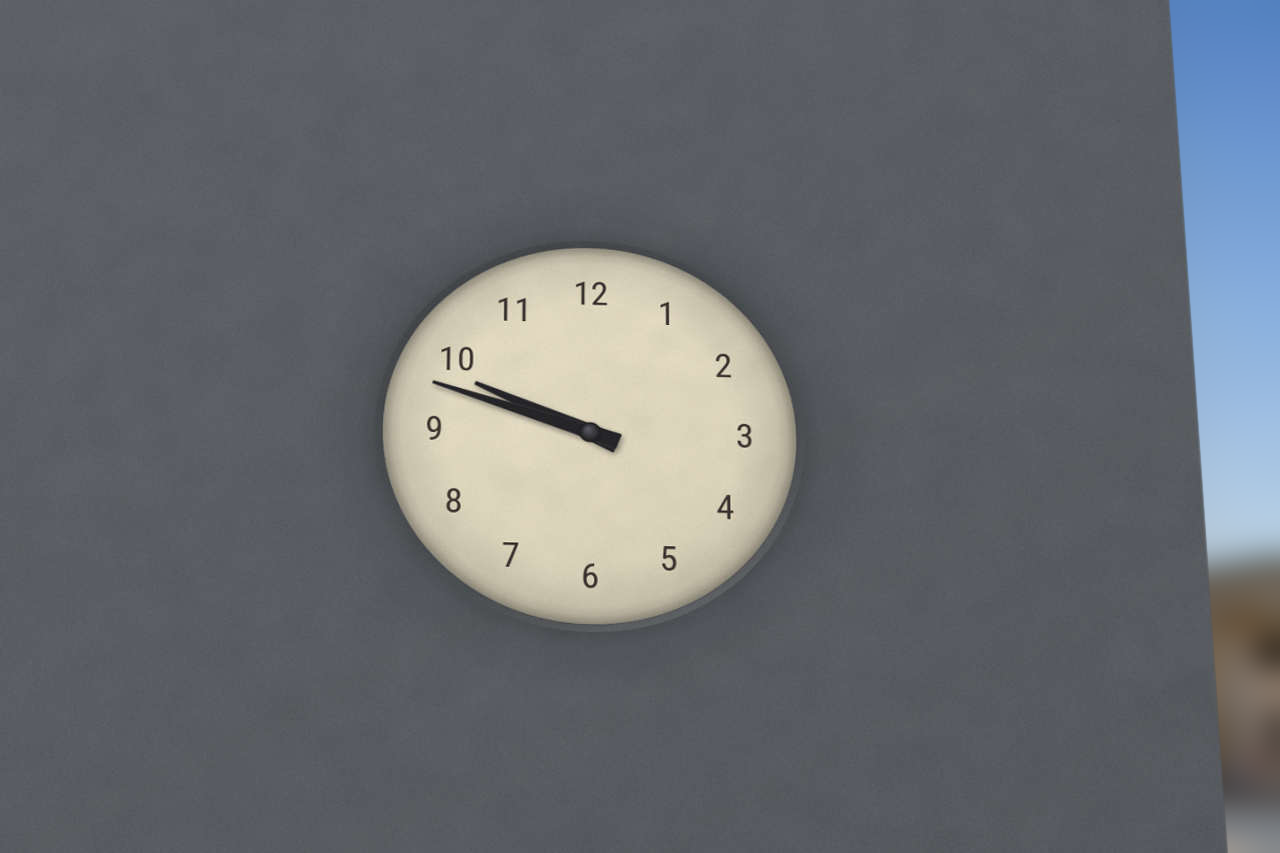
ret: {"hour": 9, "minute": 48}
